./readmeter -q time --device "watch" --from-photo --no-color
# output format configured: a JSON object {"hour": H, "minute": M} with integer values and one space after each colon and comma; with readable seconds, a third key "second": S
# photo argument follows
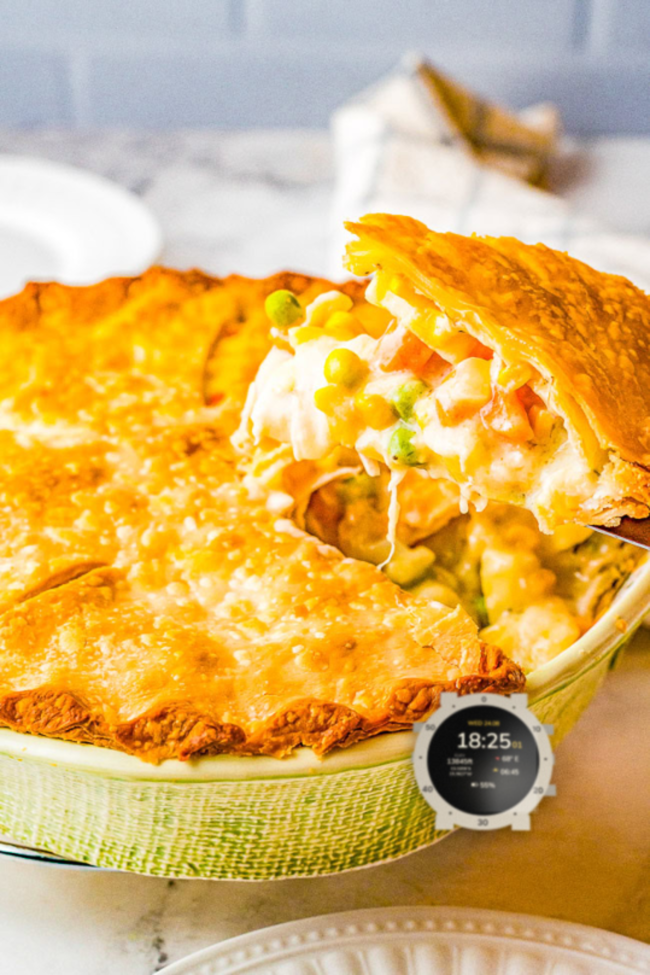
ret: {"hour": 18, "minute": 25}
